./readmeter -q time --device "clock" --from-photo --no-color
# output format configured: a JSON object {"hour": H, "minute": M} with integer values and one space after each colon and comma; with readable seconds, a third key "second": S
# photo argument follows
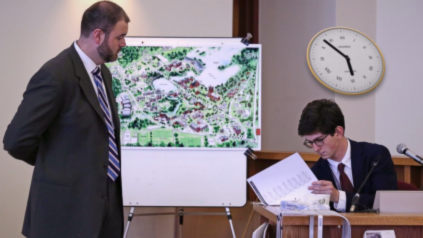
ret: {"hour": 5, "minute": 53}
